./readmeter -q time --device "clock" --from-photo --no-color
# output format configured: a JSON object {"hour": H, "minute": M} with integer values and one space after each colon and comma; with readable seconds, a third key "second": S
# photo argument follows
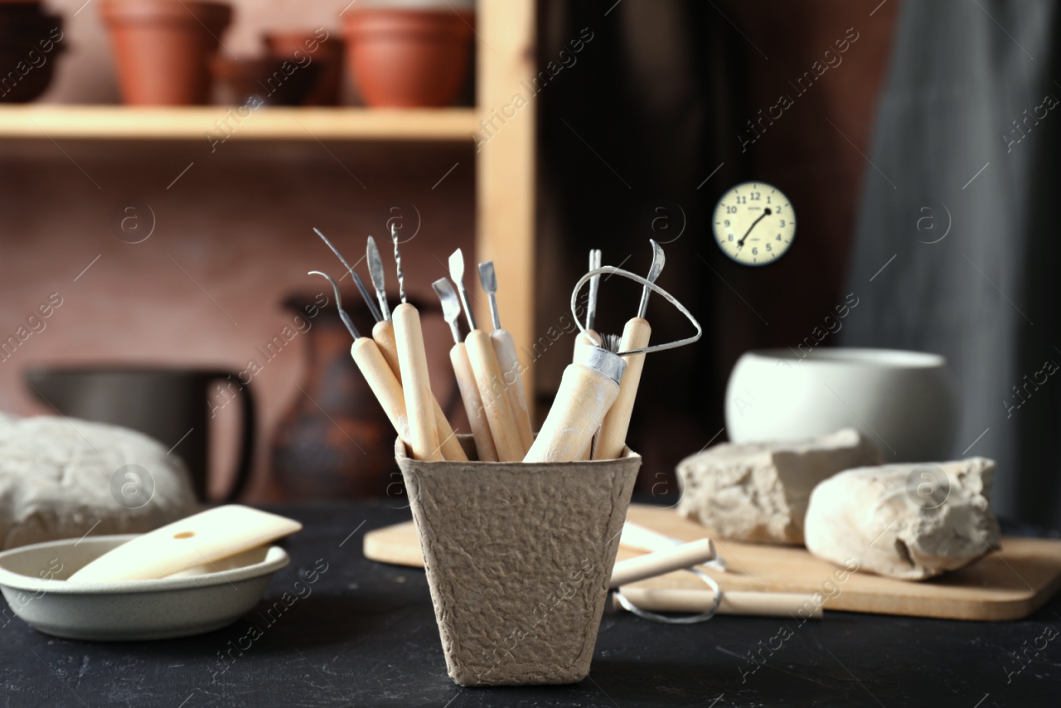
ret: {"hour": 1, "minute": 36}
